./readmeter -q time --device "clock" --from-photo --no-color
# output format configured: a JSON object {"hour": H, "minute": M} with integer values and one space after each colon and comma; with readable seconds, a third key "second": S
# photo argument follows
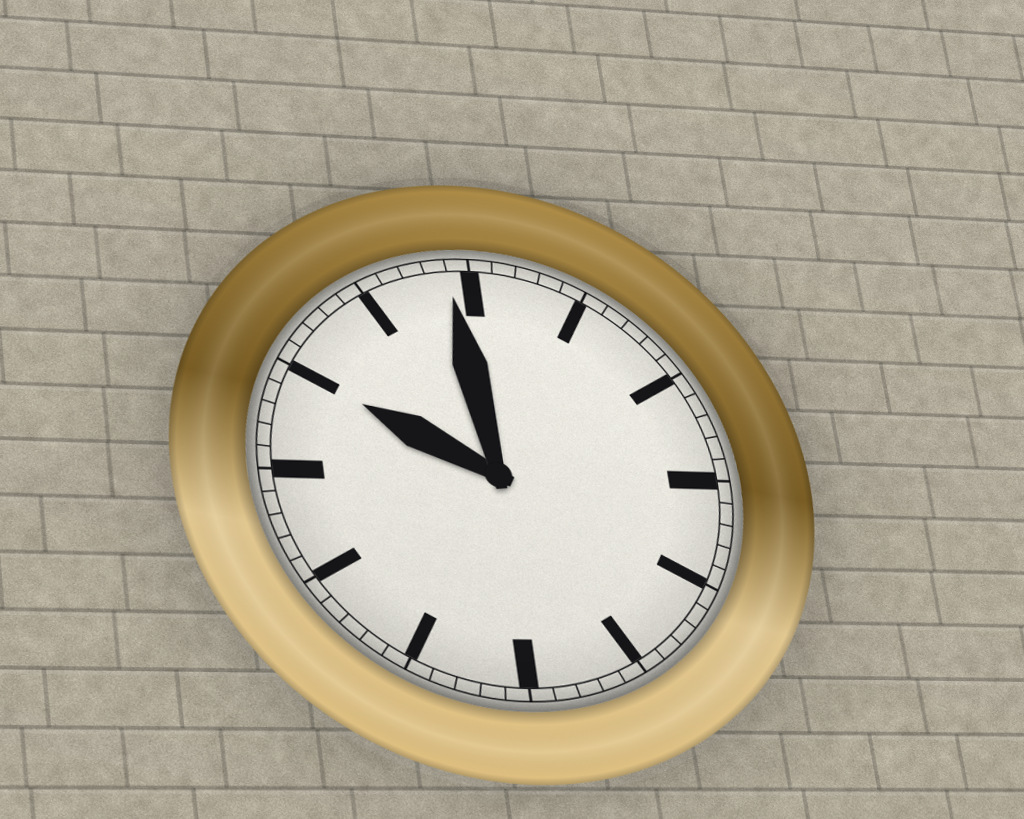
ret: {"hour": 9, "minute": 59}
